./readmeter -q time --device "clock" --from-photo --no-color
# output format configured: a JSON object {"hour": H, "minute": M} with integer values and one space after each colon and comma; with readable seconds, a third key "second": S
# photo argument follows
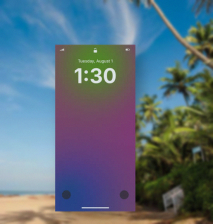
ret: {"hour": 1, "minute": 30}
